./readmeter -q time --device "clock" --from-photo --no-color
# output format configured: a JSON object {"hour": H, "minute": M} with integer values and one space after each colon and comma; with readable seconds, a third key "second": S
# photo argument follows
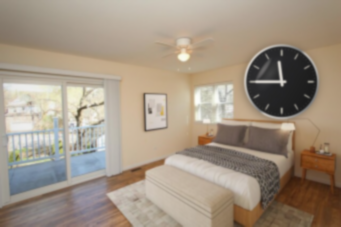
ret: {"hour": 11, "minute": 45}
